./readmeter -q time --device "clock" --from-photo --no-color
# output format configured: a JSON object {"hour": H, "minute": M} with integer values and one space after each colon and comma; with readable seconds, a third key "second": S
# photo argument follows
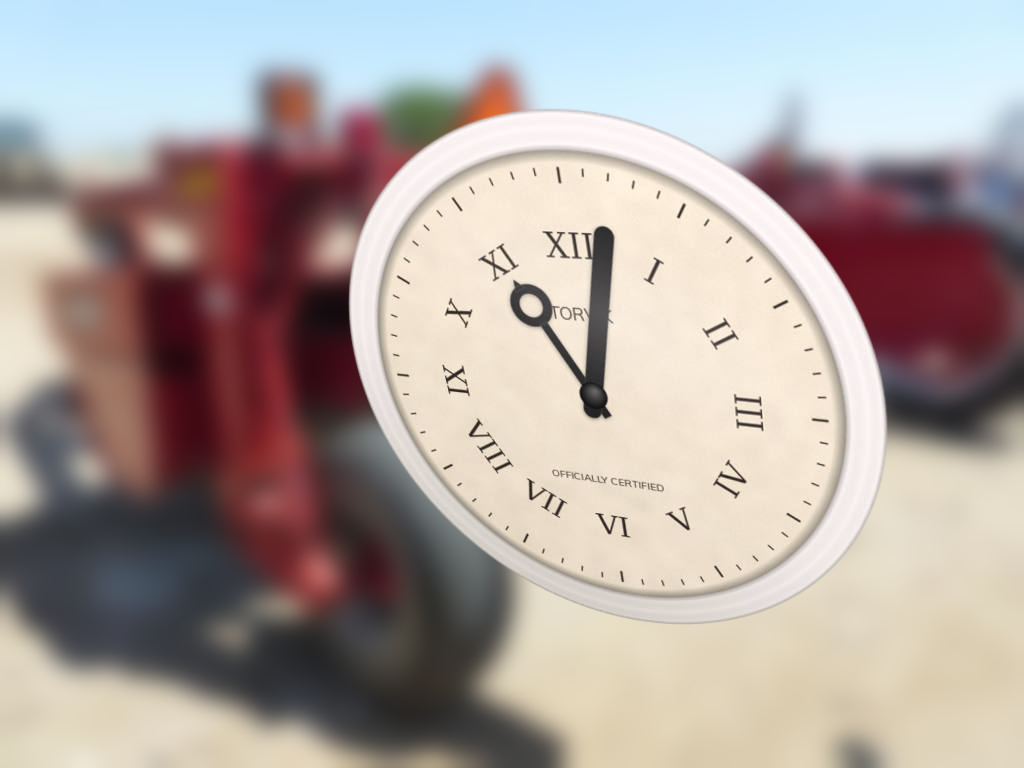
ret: {"hour": 11, "minute": 2}
